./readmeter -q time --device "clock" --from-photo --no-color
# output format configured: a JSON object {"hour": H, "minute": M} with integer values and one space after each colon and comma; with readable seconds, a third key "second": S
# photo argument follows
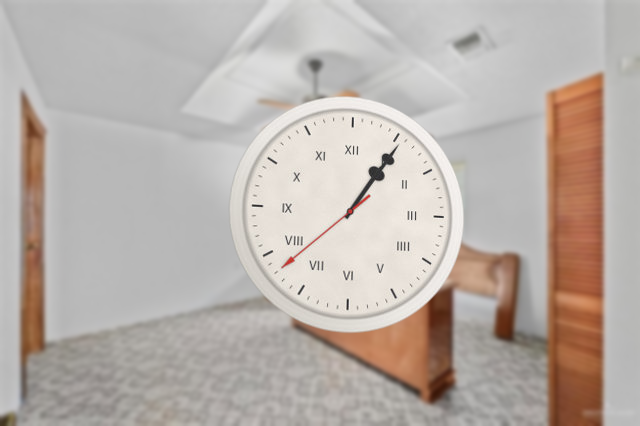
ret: {"hour": 1, "minute": 5, "second": 38}
